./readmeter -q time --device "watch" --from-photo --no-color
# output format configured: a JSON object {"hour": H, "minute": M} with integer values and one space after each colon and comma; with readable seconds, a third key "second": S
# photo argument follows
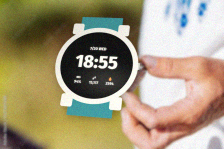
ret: {"hour": 18, "minute": 55}
